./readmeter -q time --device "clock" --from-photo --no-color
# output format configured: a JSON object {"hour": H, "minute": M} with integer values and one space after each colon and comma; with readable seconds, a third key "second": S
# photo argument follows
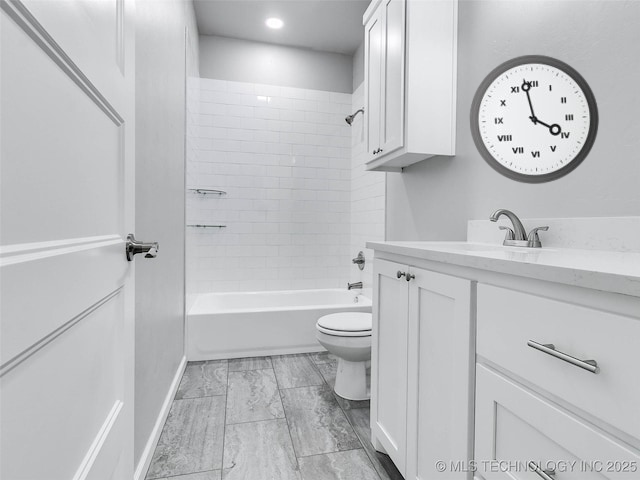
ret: {"hour": 3, "minute": 58}
